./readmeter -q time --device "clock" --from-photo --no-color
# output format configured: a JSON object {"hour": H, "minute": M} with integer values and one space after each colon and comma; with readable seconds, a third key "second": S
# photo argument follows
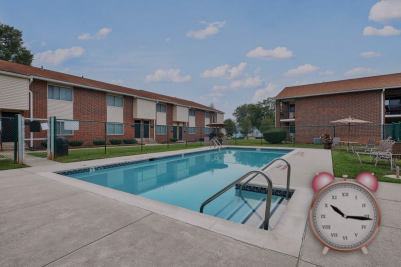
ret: {"hour": 10, "minute": 16}
